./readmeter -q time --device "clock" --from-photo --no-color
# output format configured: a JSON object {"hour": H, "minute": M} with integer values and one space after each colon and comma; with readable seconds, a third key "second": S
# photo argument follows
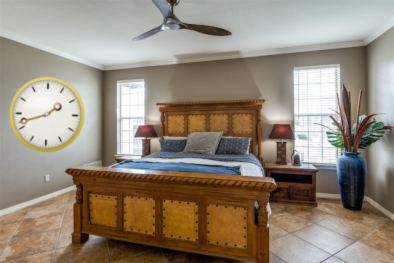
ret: {"hour": 1, "minute": 42}
